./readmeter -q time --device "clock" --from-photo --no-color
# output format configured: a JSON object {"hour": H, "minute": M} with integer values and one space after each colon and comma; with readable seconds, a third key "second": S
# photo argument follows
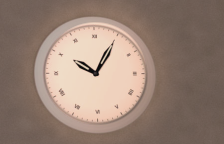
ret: {"hour": 10, "minute": 5}
